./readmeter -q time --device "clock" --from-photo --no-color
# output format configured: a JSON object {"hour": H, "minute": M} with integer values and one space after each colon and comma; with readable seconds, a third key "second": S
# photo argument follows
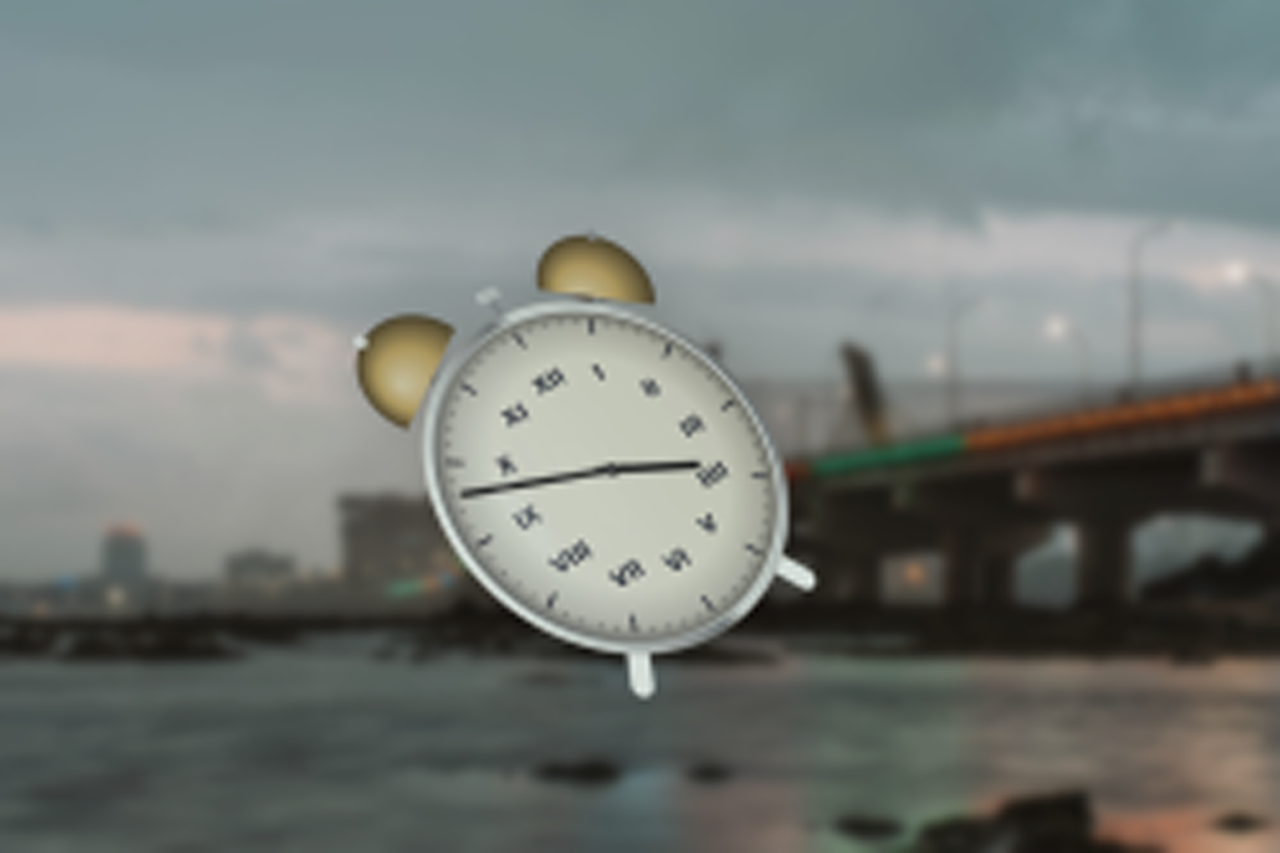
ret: {"hour": 3, "minute": 48}
